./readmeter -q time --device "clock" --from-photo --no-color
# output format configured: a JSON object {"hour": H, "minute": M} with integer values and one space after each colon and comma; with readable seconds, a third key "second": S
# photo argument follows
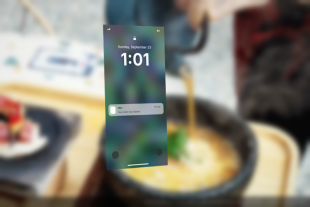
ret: {"hour": 1, "minute": 1}
